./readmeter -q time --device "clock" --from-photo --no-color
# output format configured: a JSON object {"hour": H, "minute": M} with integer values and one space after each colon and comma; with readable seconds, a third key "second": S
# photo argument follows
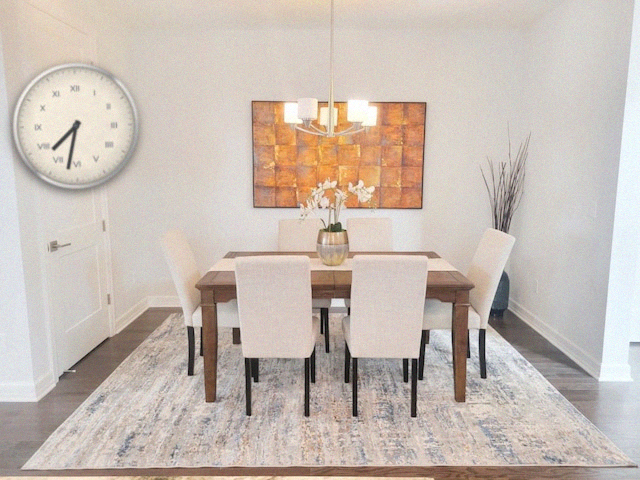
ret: {"hour": 7, "minute": 32}
